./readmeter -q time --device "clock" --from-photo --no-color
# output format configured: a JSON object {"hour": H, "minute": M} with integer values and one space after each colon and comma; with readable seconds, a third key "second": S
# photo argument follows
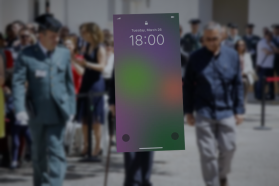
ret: {"hour": 18, "minute": 0}
